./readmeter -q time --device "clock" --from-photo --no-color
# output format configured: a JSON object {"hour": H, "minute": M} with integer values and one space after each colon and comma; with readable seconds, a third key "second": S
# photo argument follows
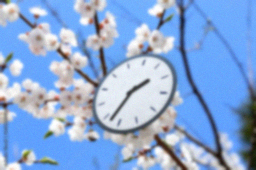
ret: {"hour": 1, "minute": 33}
